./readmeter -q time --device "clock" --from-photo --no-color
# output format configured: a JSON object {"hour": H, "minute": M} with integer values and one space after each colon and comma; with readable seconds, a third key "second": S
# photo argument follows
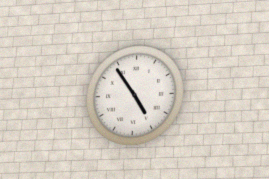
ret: {"hour": 4, "minute": 54}
